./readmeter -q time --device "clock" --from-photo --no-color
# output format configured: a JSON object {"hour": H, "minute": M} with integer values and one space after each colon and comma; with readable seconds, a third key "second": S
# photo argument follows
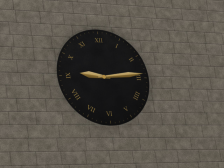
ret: {"hour": 9, "minute": 14}
